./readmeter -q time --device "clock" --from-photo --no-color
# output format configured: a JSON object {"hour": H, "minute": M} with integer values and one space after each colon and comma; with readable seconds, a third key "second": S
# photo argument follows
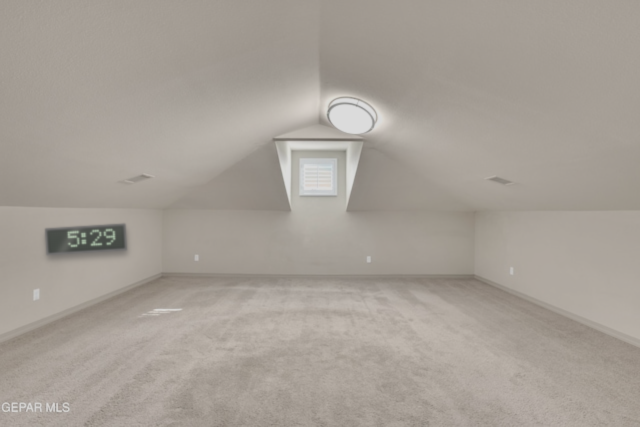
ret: {"hour": 5, "minute": 29}
